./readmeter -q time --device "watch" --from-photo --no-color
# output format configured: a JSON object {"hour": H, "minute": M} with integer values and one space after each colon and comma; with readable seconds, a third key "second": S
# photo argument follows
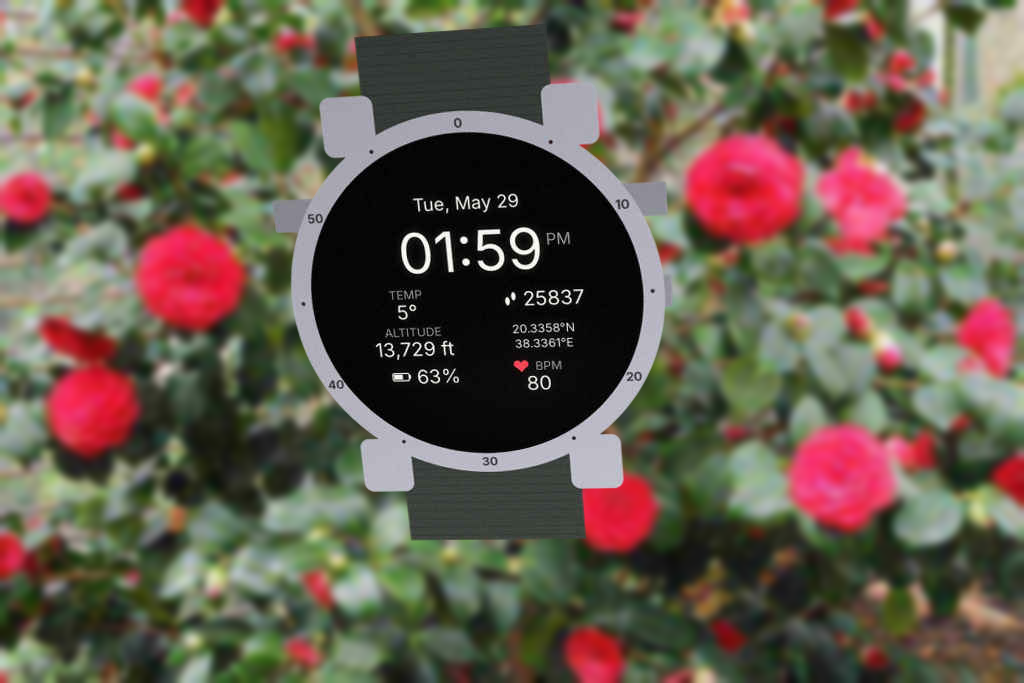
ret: {"hour": 1, "minute": 59}
